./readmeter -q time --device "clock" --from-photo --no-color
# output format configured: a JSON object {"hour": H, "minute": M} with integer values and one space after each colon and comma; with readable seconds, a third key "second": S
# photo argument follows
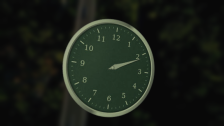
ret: {"hour": 2, "minute": 11}
